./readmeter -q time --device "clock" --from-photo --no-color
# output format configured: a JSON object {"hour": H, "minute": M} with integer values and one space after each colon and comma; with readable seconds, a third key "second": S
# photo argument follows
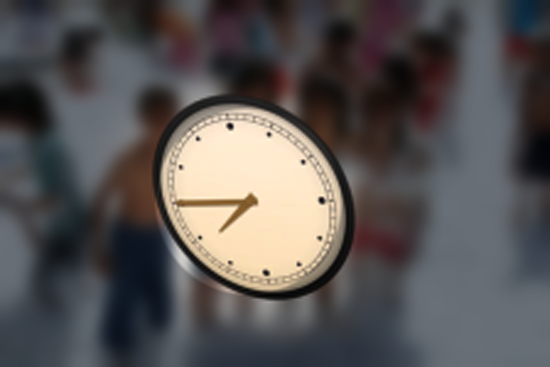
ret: {"hour": 7, "minute": 45}
